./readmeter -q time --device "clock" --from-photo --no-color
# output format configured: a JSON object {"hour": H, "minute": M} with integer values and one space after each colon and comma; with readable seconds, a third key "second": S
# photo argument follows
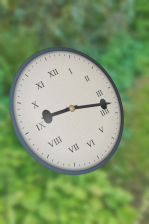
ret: {"hour": 9, "minute": 18}
